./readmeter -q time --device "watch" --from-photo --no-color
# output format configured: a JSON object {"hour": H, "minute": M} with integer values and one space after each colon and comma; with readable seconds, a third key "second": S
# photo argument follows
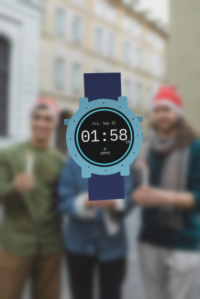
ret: {"hour": 1, "minute": 58}
